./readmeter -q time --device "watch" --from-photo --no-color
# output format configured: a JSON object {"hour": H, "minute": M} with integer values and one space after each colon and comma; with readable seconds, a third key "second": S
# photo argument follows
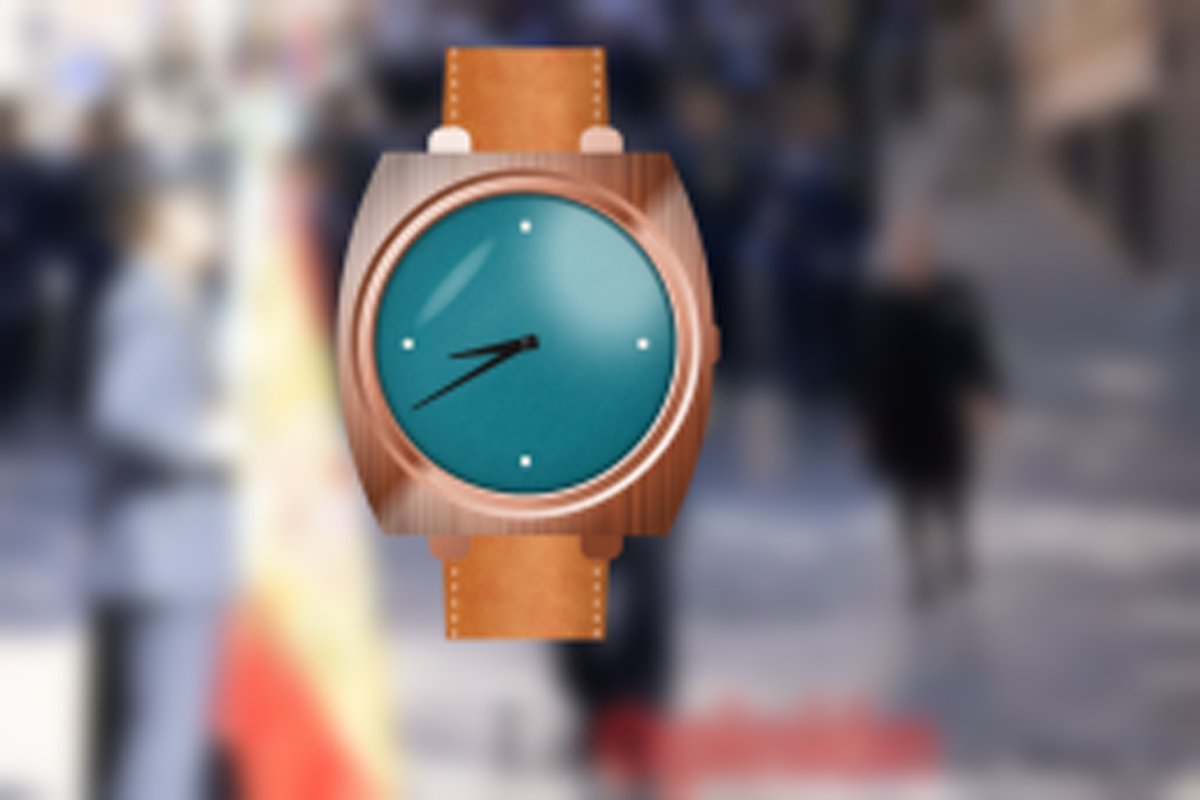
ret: {"hour": 8, "minute": 40}
